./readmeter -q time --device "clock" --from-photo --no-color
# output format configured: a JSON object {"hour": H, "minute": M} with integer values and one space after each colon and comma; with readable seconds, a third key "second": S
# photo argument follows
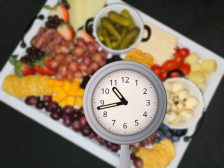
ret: {"hour": 10, "minute": 43}
